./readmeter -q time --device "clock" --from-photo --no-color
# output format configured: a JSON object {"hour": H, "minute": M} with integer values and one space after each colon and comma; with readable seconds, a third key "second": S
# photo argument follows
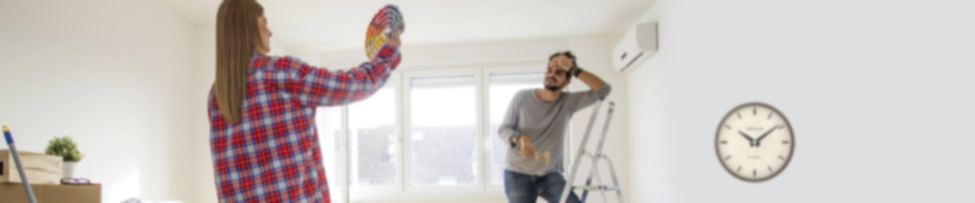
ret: {"hour": 10, "minute": 9}
